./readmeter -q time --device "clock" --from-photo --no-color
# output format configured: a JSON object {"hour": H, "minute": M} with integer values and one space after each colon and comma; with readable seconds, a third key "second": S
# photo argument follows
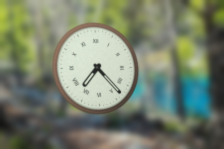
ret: {"hour": 7, "minute": 23}
